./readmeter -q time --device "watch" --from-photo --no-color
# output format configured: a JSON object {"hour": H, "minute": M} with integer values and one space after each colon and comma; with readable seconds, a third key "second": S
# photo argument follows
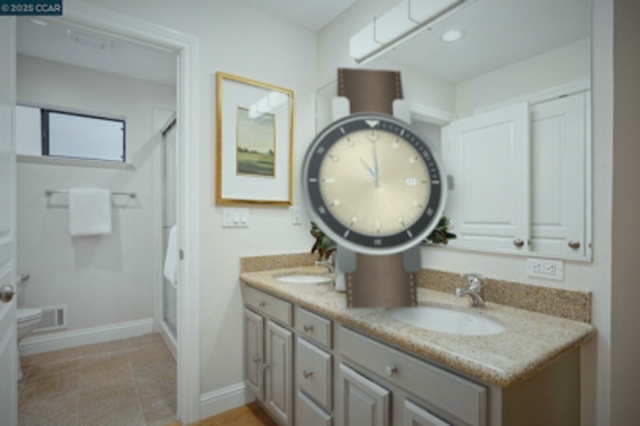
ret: {"hour": 11, "minute": 0}
